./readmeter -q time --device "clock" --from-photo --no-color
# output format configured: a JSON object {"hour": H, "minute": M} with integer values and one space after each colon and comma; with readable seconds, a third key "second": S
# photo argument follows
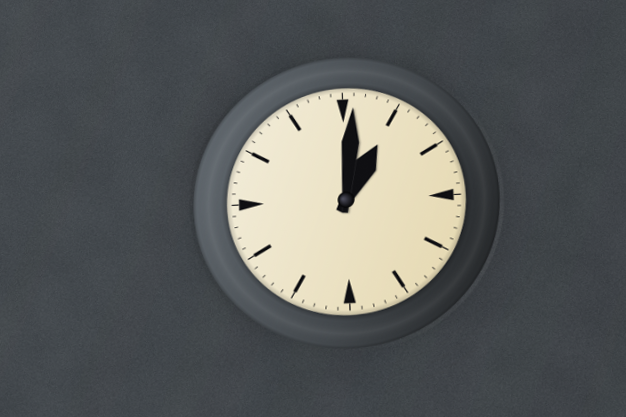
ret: {"hour": 1, "minute": 1}
